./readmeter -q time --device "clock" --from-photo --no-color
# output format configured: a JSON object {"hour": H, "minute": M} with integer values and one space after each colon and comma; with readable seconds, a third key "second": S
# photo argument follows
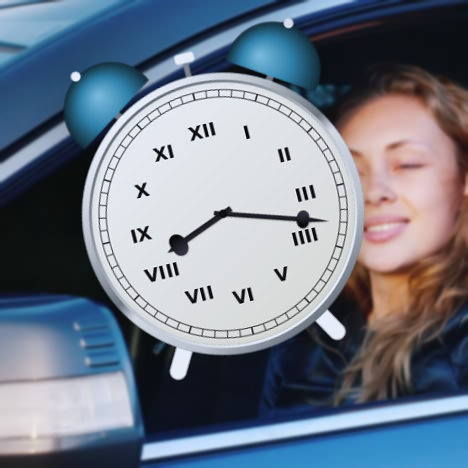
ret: {"hour": 8, "minute": 18}
